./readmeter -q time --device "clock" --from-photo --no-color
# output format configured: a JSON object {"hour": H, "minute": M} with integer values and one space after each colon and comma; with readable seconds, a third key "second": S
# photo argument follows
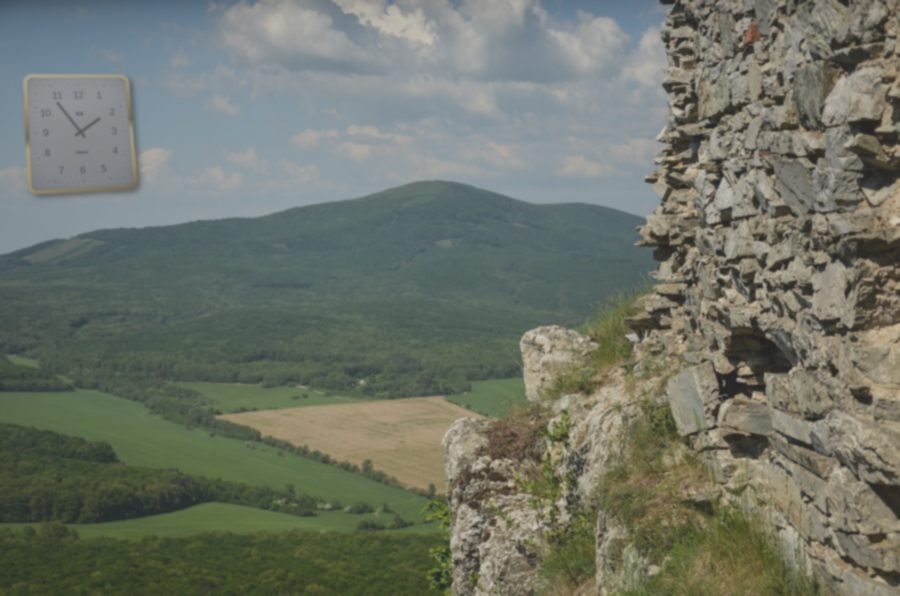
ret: {"hour": 1, "minute": 54}
